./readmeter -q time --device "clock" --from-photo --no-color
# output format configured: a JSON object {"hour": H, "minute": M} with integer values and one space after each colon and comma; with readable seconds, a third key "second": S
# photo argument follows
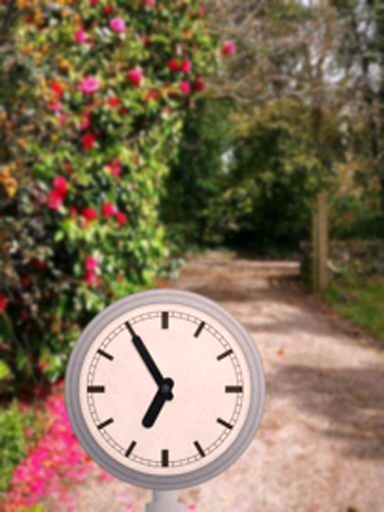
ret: {"hour": 6, "minute": 55}
